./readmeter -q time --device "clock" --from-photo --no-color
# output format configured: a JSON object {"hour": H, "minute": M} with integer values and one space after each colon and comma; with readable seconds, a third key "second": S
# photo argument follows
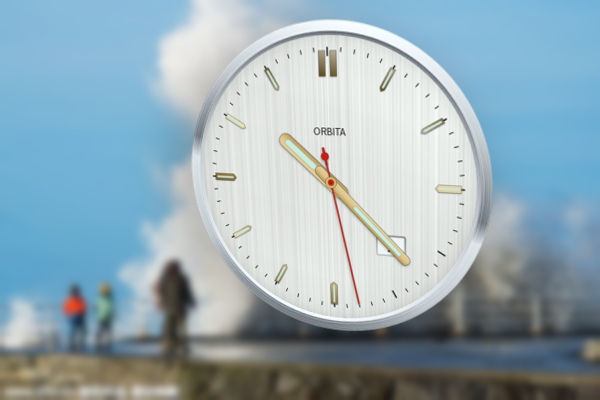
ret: {"hour": 10, "minute": 22, "second": 28}
